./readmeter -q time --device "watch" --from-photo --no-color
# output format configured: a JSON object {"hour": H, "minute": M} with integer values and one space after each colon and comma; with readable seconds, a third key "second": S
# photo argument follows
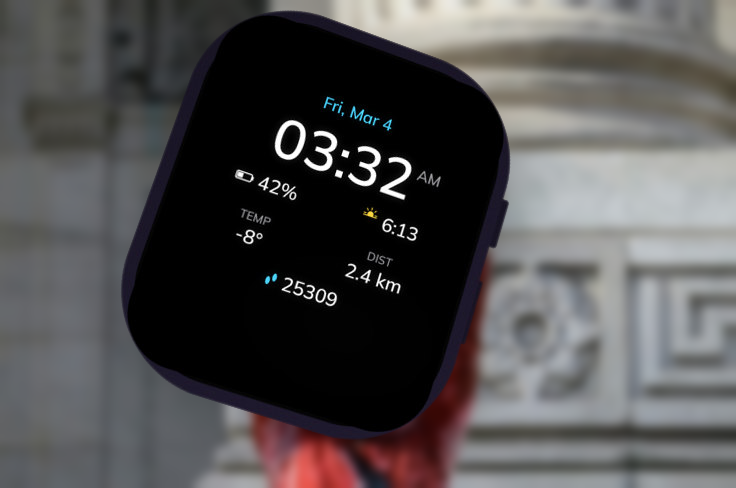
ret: {"hour": 3, "minute": 32}
